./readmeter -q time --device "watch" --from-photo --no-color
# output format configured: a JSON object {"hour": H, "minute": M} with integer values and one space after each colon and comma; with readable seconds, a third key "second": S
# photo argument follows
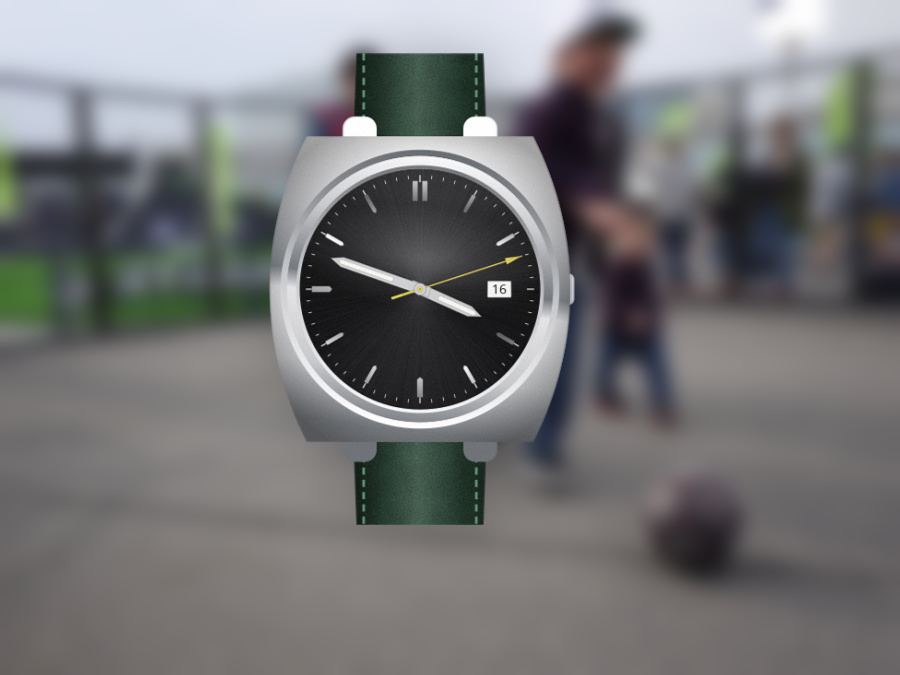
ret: {"hour": 3, "minute": 48, "second": 12}
